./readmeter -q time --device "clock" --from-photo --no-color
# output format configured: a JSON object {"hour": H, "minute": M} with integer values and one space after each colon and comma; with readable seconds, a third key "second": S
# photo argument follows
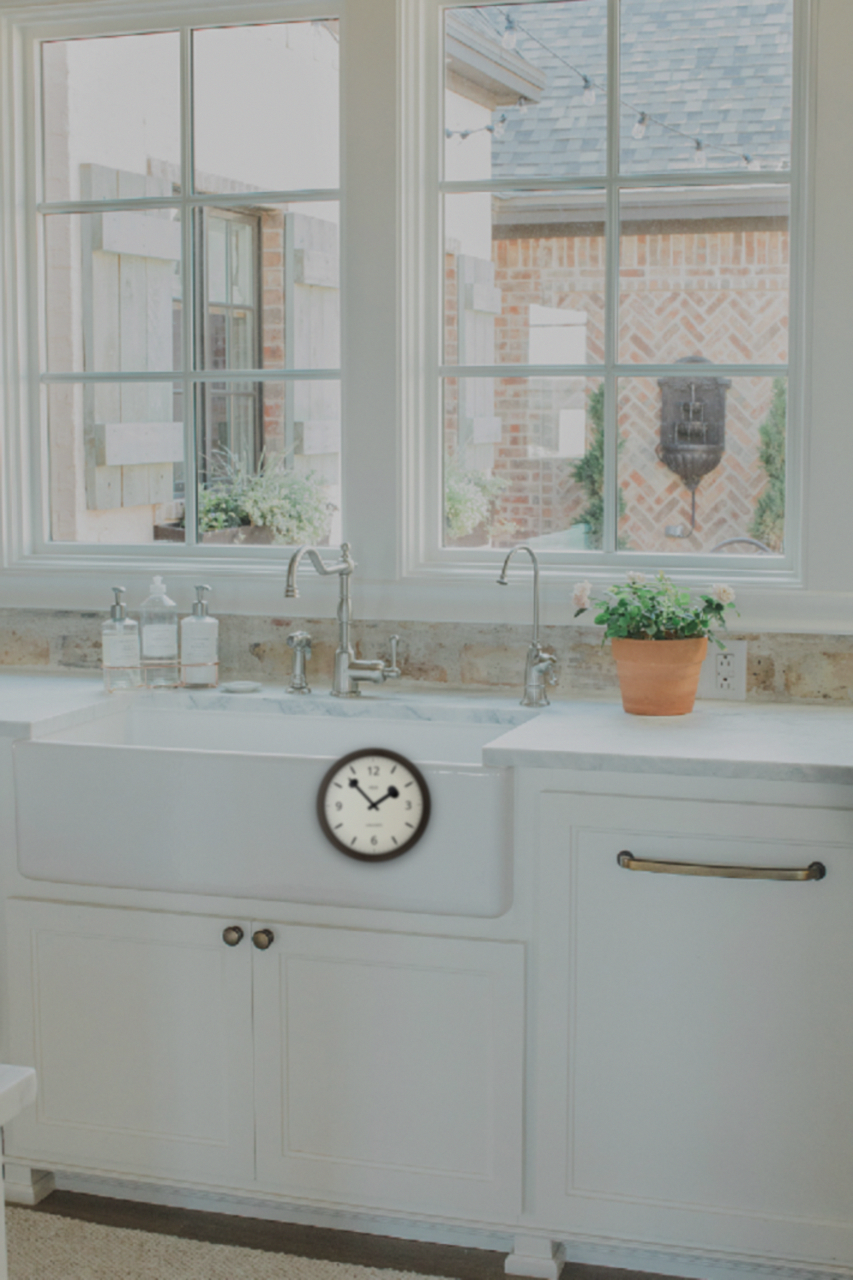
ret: {"hour": 1, "minute": 53}
